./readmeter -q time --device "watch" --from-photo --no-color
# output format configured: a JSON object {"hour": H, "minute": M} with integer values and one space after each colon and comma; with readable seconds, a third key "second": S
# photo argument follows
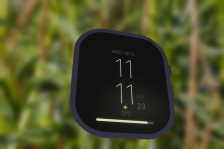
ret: {"hour": 11, "minute": 11, "second": 23}
